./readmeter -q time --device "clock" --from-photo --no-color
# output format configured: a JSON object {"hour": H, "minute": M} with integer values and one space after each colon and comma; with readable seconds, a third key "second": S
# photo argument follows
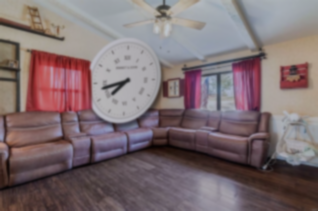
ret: {"hour": 7, "minute": 43}
